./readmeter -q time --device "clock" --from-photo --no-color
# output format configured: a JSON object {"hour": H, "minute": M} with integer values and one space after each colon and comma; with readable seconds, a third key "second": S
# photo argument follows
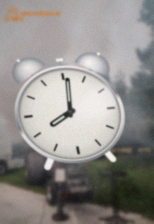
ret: {"hour": 8, "minute": 1}
